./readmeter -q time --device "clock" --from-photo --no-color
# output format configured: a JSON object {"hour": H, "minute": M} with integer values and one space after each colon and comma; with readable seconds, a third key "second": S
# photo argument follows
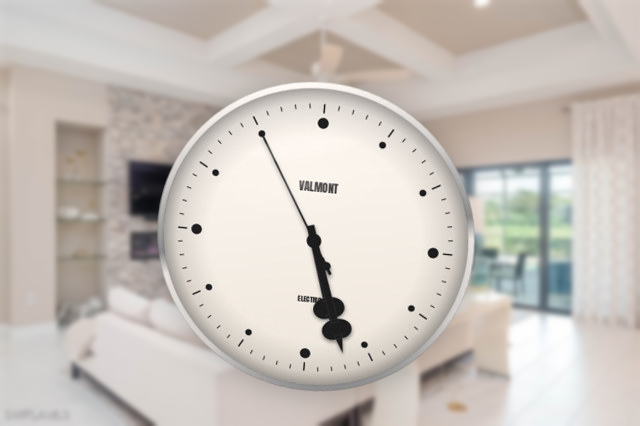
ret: {"hour": 5, "minute": 26, "second": 55}
